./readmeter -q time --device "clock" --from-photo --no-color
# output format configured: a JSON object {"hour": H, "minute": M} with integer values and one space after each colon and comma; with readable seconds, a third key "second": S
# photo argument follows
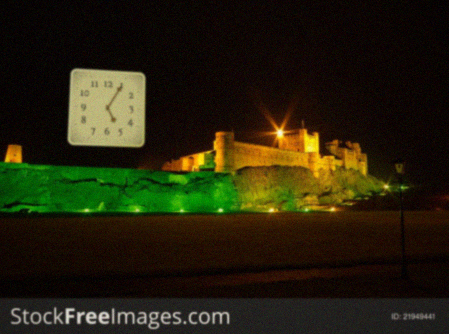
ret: {"hour": 5, "minute": 5}
